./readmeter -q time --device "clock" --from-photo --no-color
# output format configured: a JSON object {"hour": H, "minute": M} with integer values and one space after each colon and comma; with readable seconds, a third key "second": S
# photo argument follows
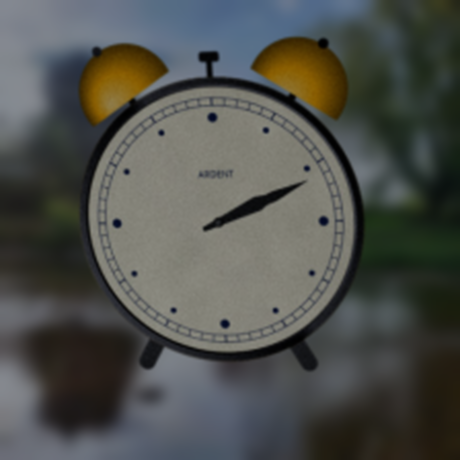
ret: {"hour": 2, "minute": 11}
